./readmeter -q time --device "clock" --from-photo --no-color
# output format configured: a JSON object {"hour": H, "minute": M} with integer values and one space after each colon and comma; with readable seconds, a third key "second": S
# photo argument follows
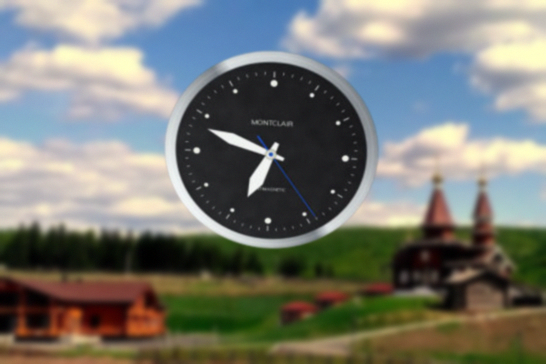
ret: {"hour": 6, "minute": 48, "second": 24}
